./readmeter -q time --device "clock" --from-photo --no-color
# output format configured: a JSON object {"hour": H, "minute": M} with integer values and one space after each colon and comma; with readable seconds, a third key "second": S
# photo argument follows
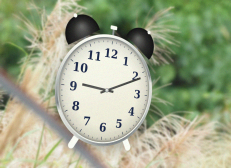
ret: {"hour": 9, "minute": 11}
